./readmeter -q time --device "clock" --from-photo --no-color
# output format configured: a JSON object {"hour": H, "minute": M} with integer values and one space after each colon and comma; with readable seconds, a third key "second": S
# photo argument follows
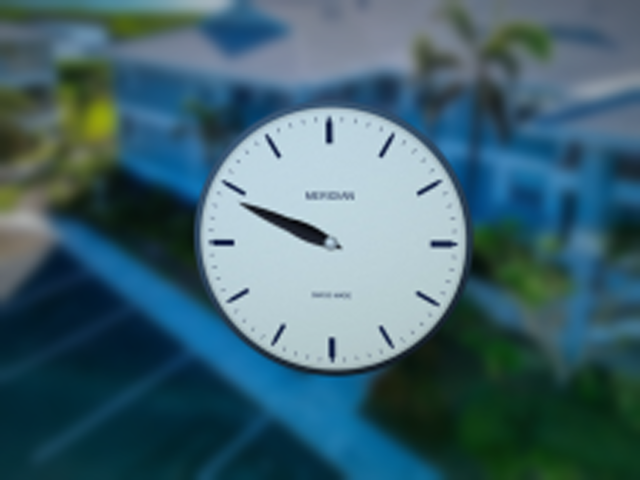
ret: {"hour": 9, "minute": 49}
